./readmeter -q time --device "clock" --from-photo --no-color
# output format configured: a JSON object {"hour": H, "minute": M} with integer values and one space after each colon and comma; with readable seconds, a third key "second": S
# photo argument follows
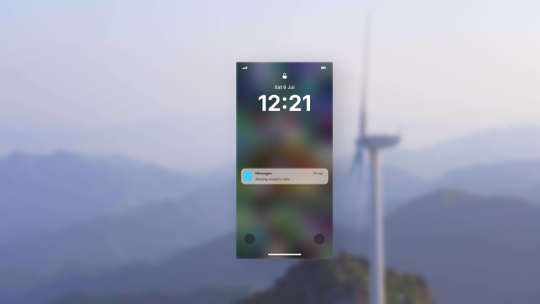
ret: {"hour": 12, "minute": 21}
